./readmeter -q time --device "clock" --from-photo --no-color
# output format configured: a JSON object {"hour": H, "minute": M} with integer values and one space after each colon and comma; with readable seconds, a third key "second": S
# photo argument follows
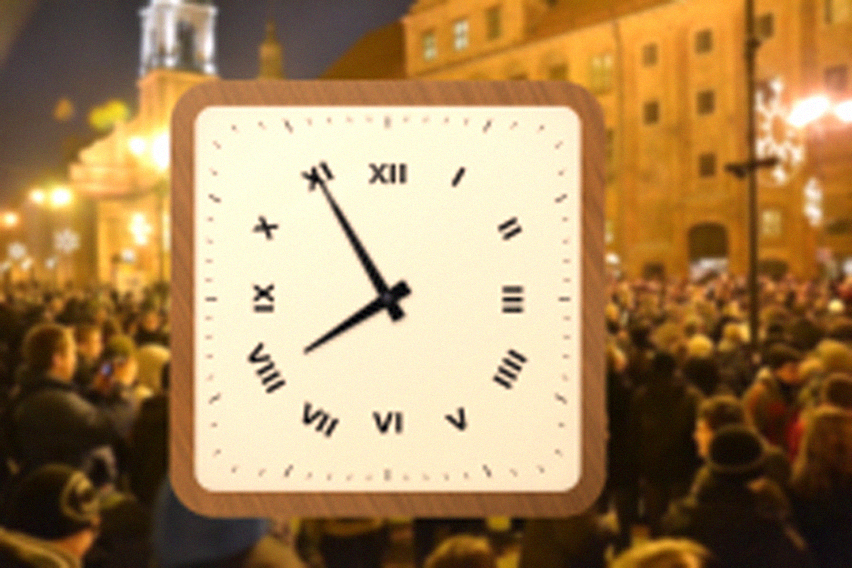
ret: {"hour": 7, "minute": 55}
